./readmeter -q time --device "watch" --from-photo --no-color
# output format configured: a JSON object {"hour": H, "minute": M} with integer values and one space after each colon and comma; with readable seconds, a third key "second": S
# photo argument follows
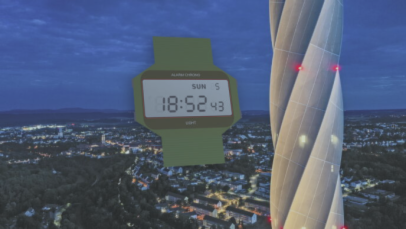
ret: {"hour": 18, "minute": 52, "second": 43}
